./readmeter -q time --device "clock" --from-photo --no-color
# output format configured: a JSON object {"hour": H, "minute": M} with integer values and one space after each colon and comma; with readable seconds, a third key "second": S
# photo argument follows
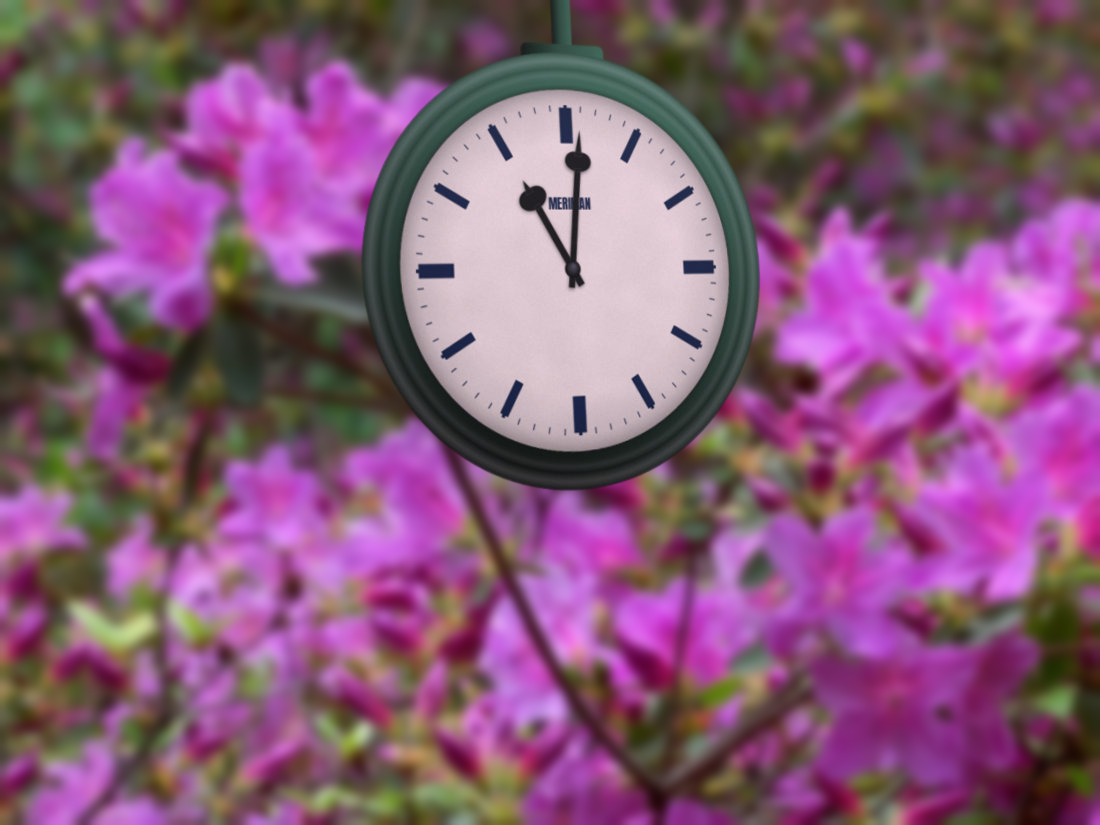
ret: {"hour": 11, "minute": 1}
